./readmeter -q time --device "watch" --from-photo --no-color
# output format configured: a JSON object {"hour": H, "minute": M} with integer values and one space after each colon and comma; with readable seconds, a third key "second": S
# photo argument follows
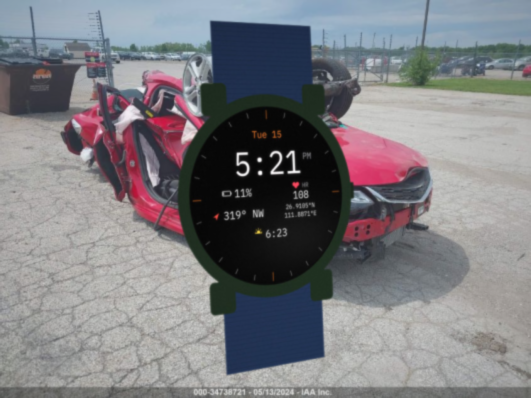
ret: {"hour": 5, "minute": 21}
